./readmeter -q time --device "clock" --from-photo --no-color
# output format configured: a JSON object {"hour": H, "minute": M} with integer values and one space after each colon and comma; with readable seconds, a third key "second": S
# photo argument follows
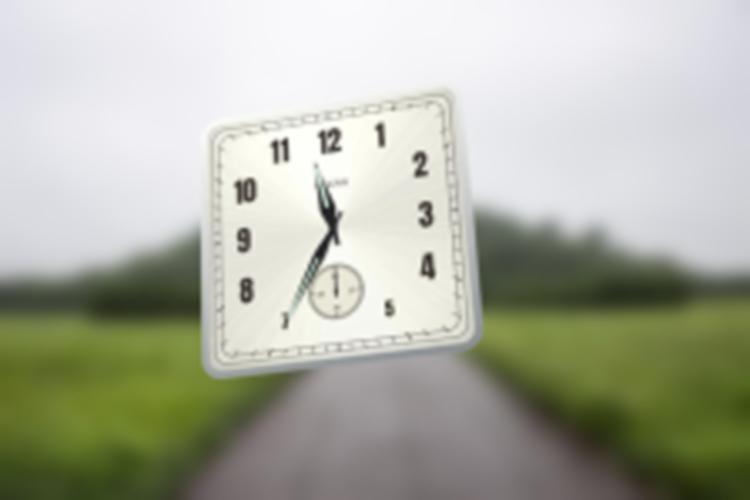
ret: {"hour": 11, "minute": 35}
